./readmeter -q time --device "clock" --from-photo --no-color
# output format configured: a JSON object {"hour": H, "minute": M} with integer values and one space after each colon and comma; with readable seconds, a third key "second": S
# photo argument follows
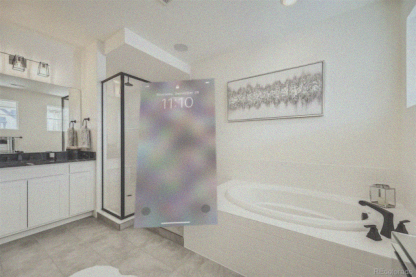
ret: {"hour": 11, "minute": 10}
